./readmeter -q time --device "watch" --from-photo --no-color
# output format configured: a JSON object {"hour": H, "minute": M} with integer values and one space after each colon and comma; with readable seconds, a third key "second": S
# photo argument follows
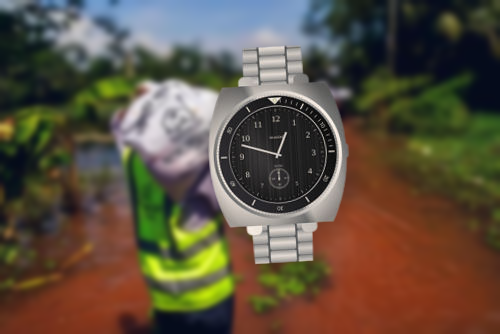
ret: {"hour": 12, "minute": 48}
